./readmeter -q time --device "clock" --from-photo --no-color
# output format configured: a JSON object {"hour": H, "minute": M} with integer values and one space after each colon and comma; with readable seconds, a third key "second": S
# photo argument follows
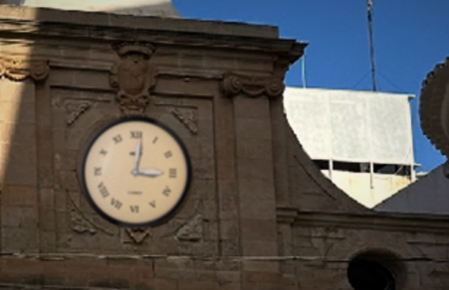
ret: {"hour": 3, "minute": 1}
